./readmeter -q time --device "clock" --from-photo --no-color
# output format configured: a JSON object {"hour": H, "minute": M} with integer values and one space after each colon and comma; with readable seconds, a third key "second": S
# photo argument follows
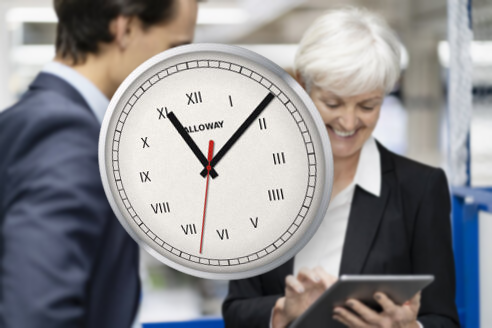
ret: {"hour": 11, "minute": 8, "second": 33}
